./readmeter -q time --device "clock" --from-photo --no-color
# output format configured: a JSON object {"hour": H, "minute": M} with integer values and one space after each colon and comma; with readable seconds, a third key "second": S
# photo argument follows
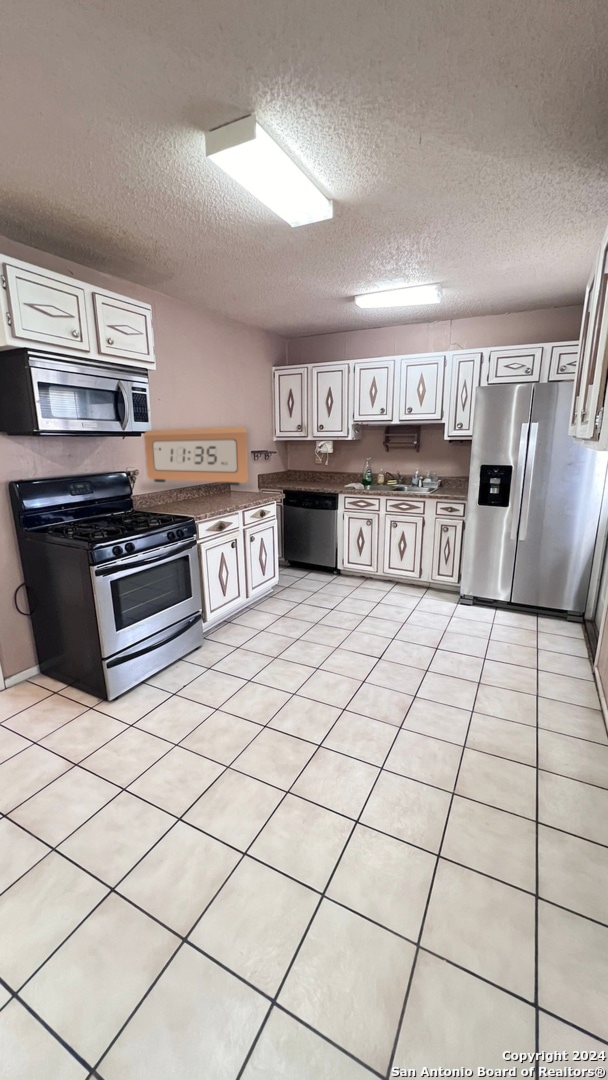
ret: {"hour": 11, "minute": 35}
